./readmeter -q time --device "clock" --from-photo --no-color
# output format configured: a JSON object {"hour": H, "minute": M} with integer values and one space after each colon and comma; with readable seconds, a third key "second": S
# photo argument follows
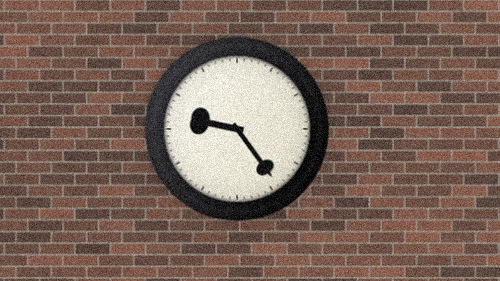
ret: {"hour": 9, "minute": 24}
